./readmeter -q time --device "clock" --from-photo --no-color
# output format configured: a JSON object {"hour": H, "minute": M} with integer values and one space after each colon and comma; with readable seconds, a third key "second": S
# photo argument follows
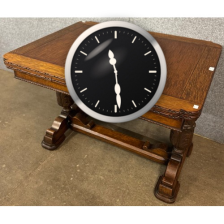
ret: {"hour": 11, "minute": 29}
